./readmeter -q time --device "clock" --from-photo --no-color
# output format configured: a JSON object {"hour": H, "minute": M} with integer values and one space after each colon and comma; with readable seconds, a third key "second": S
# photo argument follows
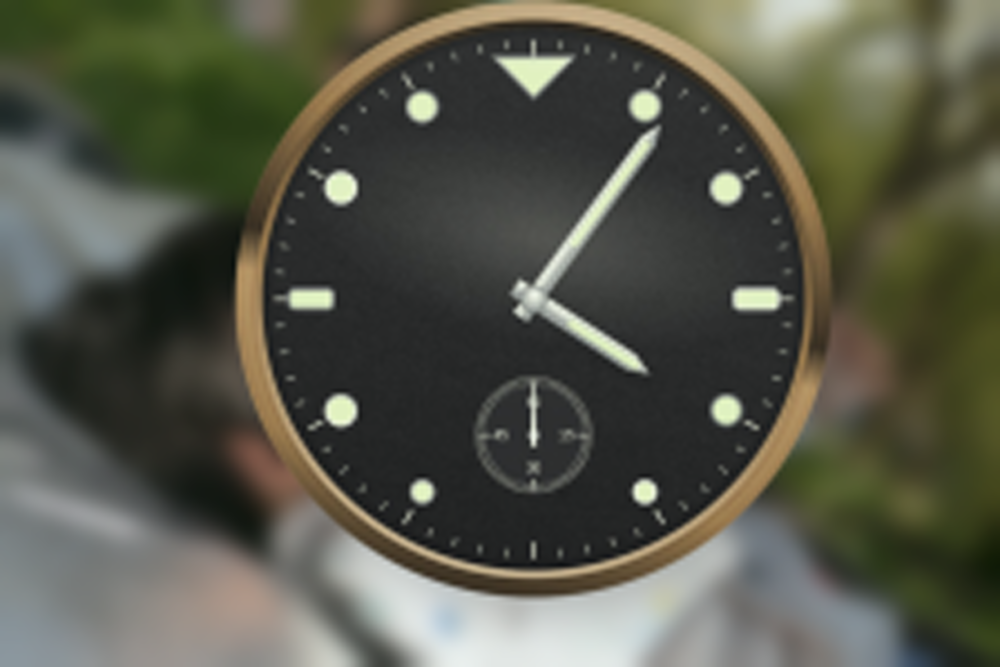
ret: {"hour": 4, "minute": 6}
